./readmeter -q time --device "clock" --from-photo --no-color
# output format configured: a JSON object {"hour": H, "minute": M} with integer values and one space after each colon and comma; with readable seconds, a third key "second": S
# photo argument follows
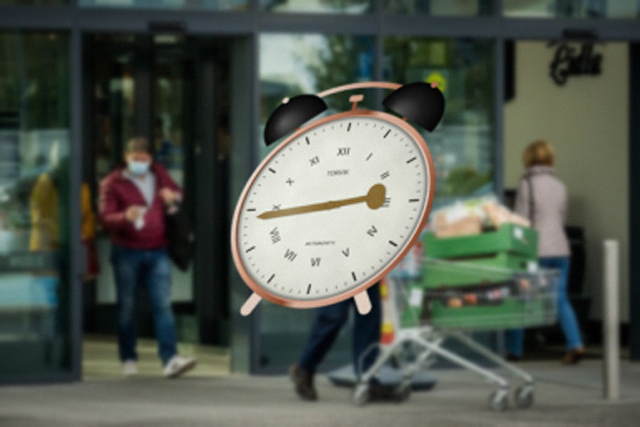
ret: {"hour": 2, "minute": 44}
